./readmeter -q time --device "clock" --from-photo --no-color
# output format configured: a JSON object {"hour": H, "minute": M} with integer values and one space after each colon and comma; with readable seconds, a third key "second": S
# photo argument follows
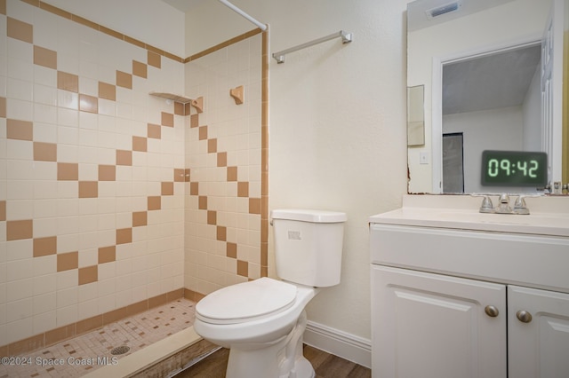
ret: {"hour": 9, "minute": 42}
